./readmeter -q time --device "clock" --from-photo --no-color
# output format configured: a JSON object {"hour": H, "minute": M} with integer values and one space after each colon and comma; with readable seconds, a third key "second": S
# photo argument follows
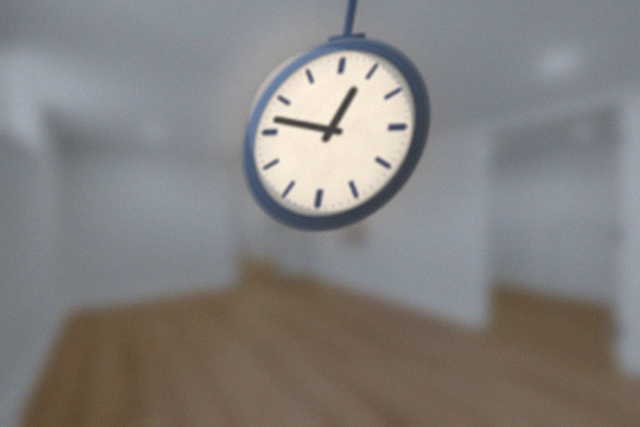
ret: {"hour": 12, "minute": 47}
